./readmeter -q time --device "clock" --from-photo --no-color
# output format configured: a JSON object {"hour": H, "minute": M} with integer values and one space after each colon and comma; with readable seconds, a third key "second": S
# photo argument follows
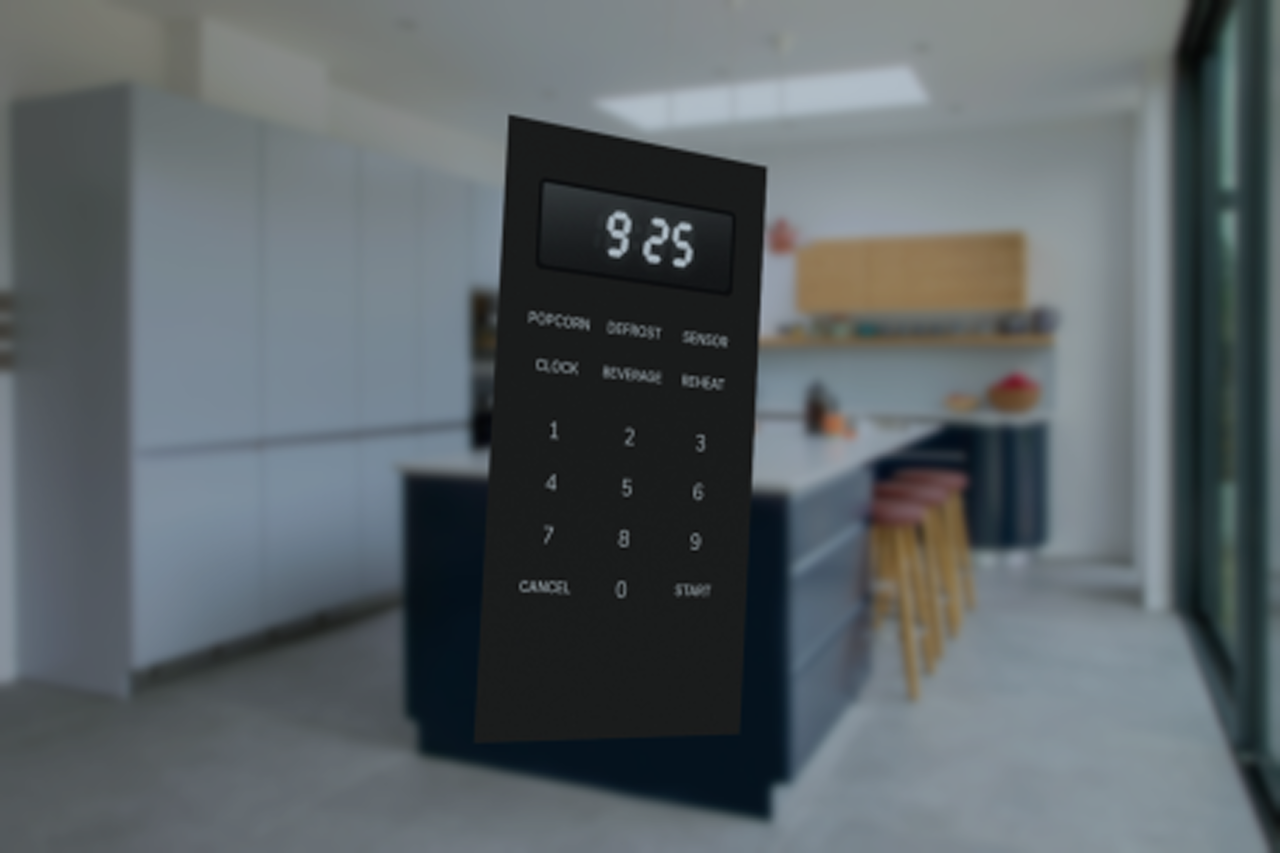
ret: {"hour": 9, "minute": 25}
